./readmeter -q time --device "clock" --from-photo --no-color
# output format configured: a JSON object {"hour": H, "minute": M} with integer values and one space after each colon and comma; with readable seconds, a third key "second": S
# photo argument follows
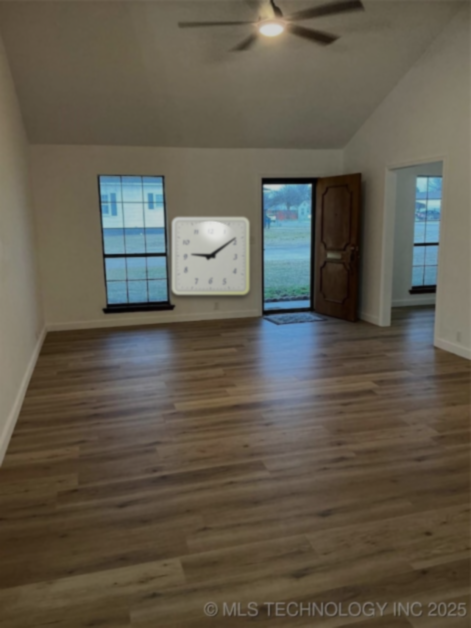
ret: {"hour": 9, "minute": 9}
